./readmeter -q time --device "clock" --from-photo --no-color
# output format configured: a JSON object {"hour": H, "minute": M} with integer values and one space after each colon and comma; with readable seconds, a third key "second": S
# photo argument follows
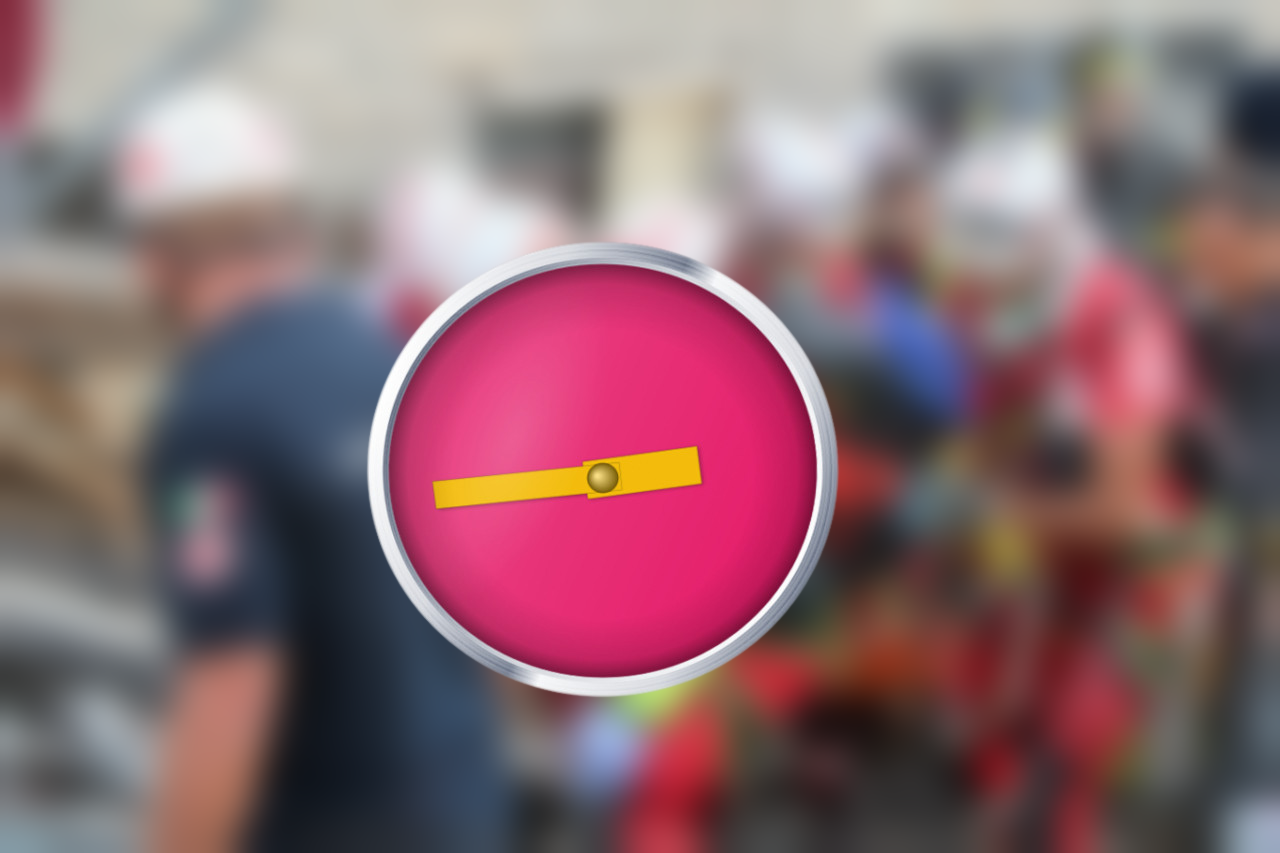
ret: {"hour": 2, "minute": 44}
